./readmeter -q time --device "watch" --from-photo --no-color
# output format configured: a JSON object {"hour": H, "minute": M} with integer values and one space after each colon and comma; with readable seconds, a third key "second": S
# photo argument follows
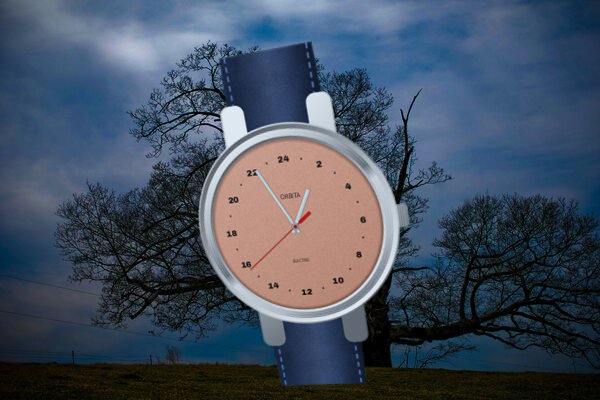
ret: {"hour": 1, "minute": 55, "second": 39}
